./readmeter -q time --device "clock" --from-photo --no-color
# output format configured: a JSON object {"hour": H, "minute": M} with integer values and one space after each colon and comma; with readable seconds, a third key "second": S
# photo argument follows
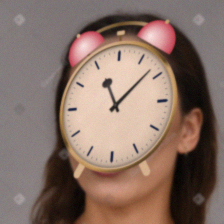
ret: {"hour": 11, "minute": 8}
